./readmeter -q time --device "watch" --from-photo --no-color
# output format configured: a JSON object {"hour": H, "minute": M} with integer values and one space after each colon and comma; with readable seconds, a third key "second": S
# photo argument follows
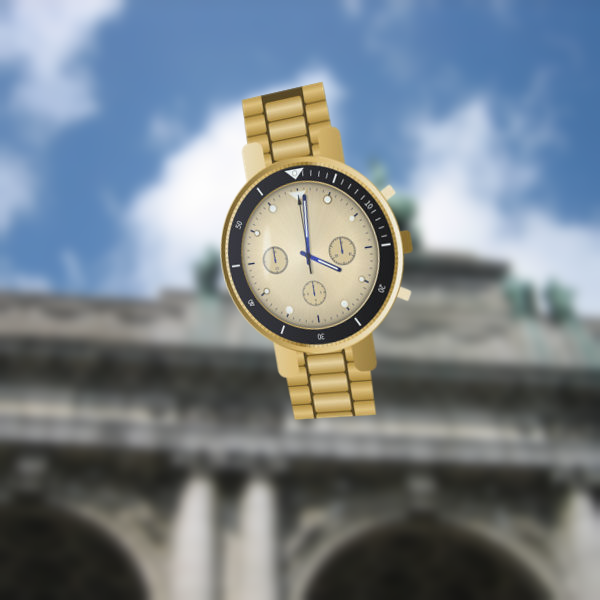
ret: {"hour": 4, "minute": 1}
